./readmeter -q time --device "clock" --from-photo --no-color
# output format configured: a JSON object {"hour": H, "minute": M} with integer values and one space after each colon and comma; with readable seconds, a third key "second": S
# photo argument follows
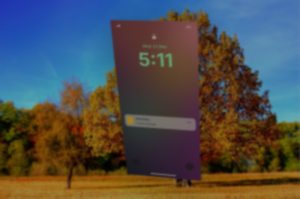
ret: {"hour": 5, "minute": 11}
